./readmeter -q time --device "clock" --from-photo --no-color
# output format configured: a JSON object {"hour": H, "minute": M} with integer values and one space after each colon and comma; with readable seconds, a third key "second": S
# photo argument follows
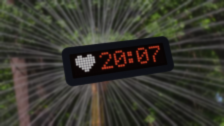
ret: {"hour": 20, "minute": 7}
